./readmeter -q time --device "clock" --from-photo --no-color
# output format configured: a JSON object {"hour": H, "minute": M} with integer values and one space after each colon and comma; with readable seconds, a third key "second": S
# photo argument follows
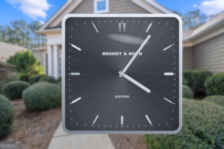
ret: {"hour": 4, "minute": 6}
